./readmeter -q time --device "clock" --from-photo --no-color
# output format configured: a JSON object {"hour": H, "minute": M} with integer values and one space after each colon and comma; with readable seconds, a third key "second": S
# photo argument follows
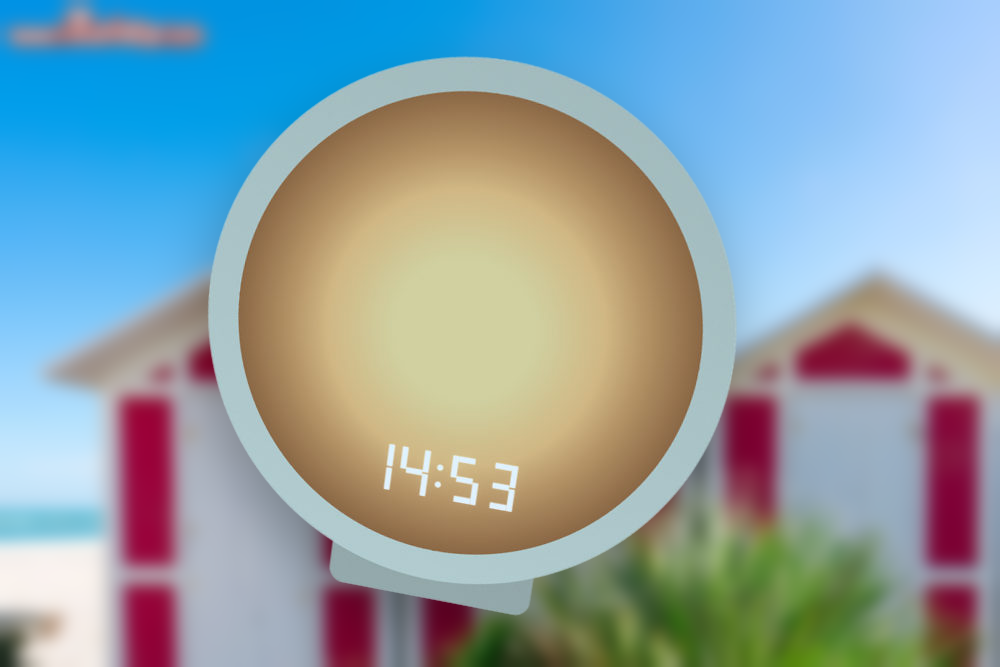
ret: {"hour": 14, "minute": 53}
